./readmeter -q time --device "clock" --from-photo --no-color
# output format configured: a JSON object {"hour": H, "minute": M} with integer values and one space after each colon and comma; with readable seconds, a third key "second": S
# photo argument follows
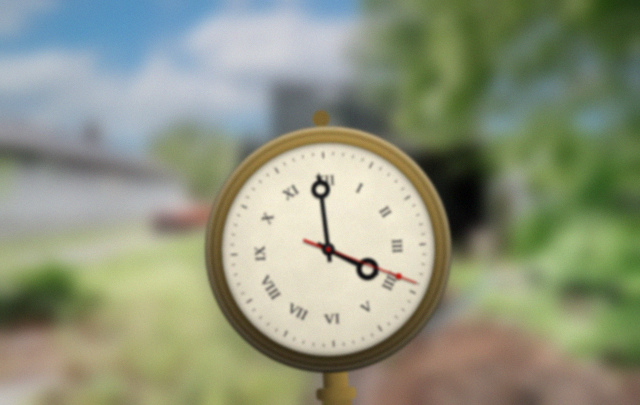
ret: {"hour": 3, "minute": 59, "second": 19}
